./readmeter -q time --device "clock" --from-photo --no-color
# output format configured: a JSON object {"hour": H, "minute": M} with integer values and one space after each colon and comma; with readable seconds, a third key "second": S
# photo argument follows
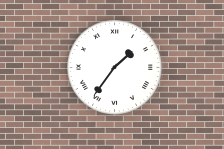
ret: {"hour": 1, "minute": 36}
